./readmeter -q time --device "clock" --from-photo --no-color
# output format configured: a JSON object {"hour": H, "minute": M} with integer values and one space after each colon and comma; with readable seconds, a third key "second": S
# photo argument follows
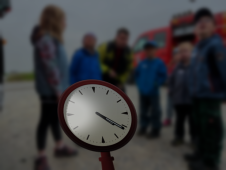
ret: {"hour": 4, "minute": 21}
